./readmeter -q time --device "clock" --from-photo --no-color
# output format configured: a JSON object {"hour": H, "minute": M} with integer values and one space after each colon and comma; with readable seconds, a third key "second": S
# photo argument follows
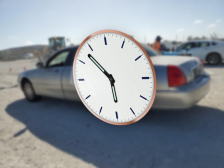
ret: {"hour": 5, "minute": 53}
